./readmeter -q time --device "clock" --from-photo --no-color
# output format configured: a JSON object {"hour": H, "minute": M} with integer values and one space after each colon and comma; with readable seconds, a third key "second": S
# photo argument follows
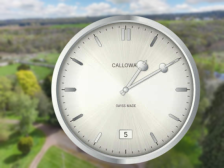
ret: {"hour": 1, "minute": 10}
